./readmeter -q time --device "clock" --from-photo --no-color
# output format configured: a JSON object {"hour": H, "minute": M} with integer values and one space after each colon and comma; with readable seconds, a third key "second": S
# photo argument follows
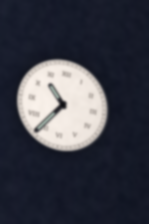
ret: {"hour": 10, "minute": 36}
